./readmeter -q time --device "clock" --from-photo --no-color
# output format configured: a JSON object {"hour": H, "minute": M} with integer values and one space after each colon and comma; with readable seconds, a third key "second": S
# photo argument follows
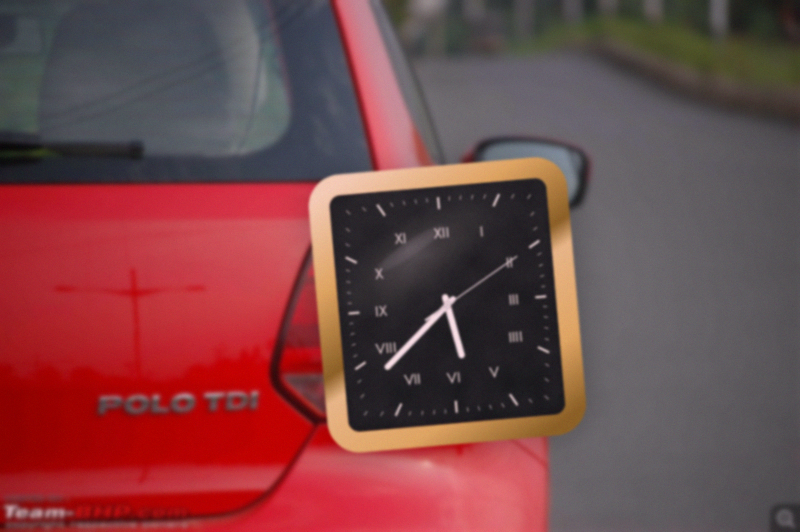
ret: {"hour": 5, "minute": 38, "second": 10}
